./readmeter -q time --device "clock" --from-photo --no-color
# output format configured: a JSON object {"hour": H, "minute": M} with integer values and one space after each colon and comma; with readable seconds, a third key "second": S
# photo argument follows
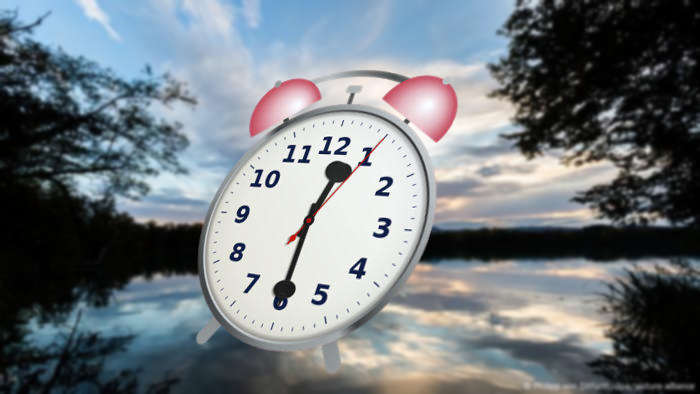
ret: {"hour": 12, "minute": 30, "second": 5}
